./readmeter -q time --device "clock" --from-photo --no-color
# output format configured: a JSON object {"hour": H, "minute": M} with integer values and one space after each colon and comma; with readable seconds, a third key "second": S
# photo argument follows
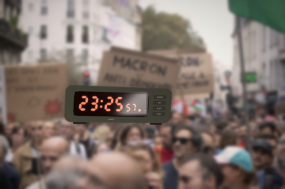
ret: {"hour": 23, "minute": 25, "second": 57}
